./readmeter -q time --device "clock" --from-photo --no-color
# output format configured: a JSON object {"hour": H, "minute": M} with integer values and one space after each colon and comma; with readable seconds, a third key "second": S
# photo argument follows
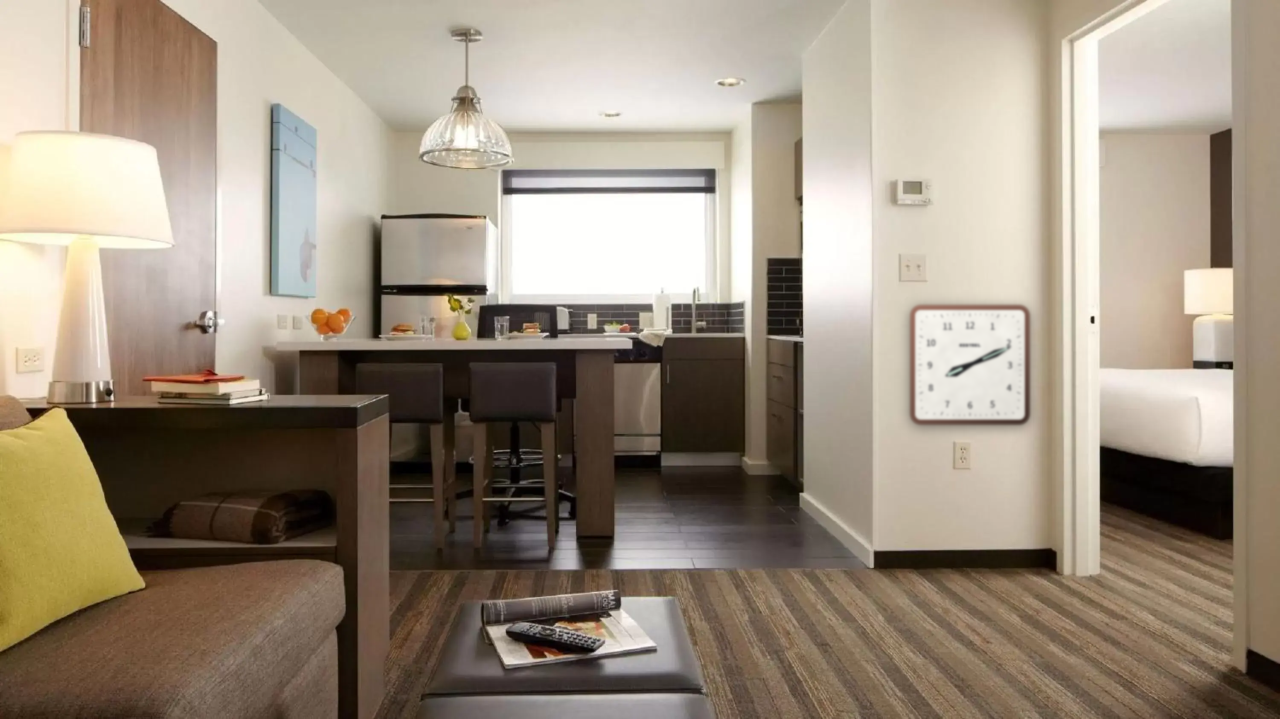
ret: {"hour": 8, "minute": 11}
